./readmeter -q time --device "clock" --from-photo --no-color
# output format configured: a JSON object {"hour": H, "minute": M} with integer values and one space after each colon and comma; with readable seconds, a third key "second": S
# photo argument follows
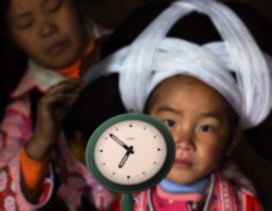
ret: {"hour": 6, "minute": 52}
